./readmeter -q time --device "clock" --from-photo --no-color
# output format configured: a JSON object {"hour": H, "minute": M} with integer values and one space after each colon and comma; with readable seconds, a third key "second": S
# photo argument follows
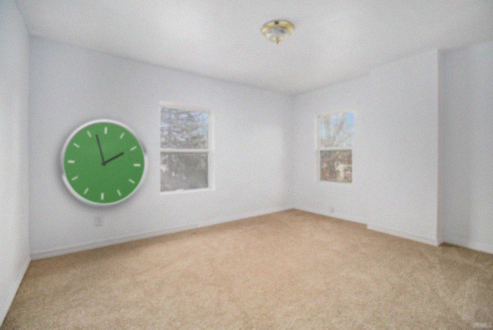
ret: {"hour": 1, "minute": 57}
